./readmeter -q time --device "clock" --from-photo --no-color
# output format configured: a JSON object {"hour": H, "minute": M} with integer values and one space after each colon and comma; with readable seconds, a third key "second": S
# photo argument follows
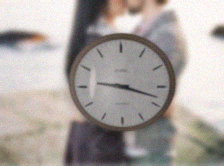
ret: {"hour": 9, "minute": 18}
